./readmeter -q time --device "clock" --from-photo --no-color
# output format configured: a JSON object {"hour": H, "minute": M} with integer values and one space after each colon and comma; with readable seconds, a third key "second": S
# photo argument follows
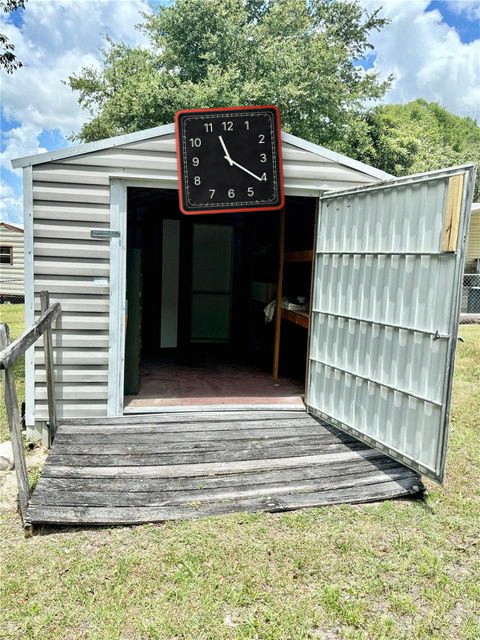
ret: {"hour": 11, "minute": 21}
